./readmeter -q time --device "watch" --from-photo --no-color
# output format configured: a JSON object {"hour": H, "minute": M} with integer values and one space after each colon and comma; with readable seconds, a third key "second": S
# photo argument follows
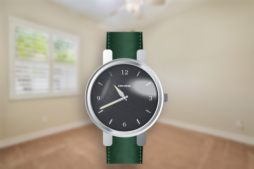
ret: {"hour": 10, "minute": 41}
